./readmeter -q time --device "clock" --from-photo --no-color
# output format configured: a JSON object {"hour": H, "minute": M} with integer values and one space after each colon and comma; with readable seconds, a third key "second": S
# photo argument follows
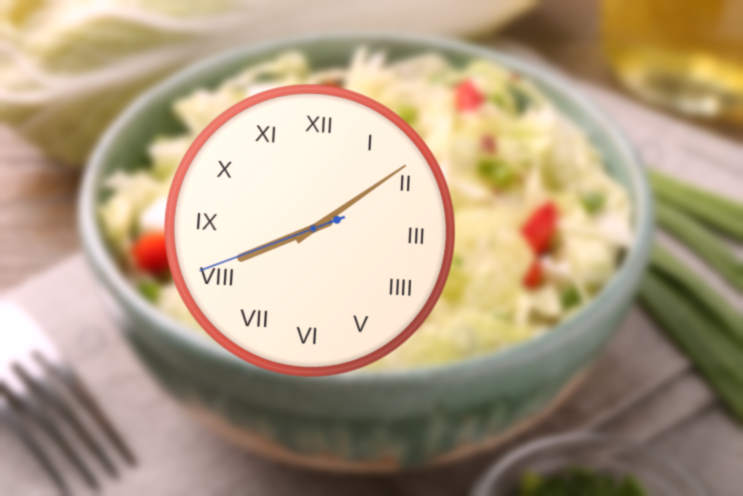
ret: {"hour": 8, "minute": 8, "second": 41}
